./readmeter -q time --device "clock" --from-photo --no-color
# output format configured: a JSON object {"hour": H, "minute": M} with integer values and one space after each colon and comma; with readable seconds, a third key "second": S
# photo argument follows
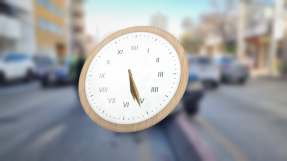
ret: {"hour": 5, "minute": 26}
